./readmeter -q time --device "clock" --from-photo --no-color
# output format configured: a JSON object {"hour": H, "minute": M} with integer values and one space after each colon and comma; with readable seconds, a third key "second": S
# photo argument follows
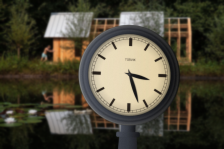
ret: {"hour": 3, "minute": 27}
